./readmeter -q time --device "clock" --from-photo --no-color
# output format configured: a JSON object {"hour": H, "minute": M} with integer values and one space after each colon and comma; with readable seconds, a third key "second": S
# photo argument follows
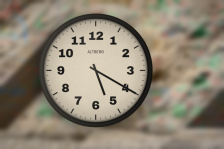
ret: {"hour": 5, "minute": 20}
